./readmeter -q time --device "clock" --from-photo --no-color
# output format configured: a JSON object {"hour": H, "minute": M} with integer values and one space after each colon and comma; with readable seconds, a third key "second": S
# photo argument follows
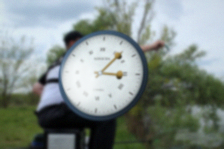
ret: {"hour": 3, "minute": 7}
